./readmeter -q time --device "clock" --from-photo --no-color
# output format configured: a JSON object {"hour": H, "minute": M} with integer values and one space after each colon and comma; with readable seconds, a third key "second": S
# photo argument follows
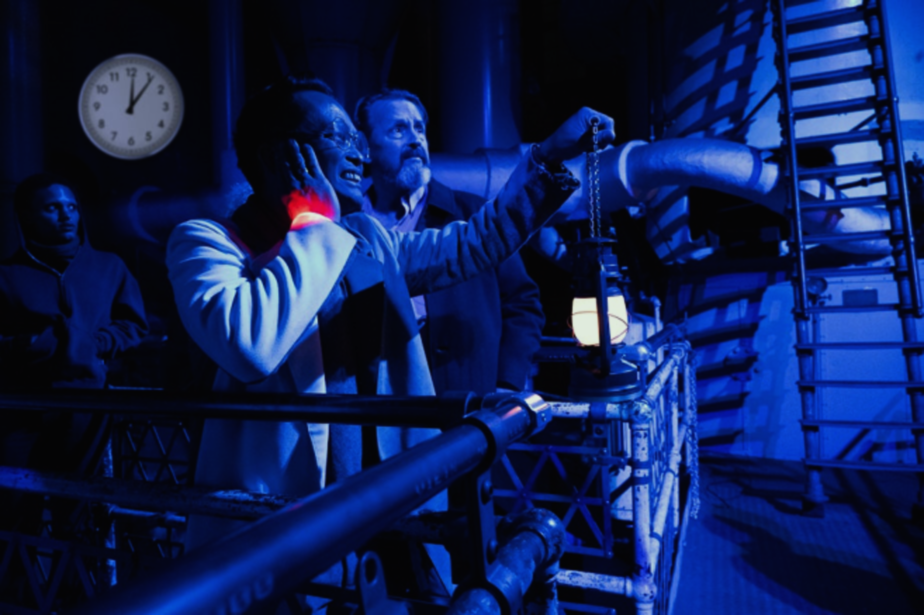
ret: {"hour": 12, "minute": 6}
